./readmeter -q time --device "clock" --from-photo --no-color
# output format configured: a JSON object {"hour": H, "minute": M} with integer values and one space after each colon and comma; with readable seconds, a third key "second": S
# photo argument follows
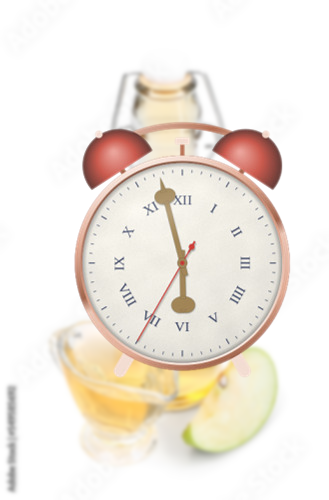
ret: {"hour": 5, "minute": 57, "second": 35}
